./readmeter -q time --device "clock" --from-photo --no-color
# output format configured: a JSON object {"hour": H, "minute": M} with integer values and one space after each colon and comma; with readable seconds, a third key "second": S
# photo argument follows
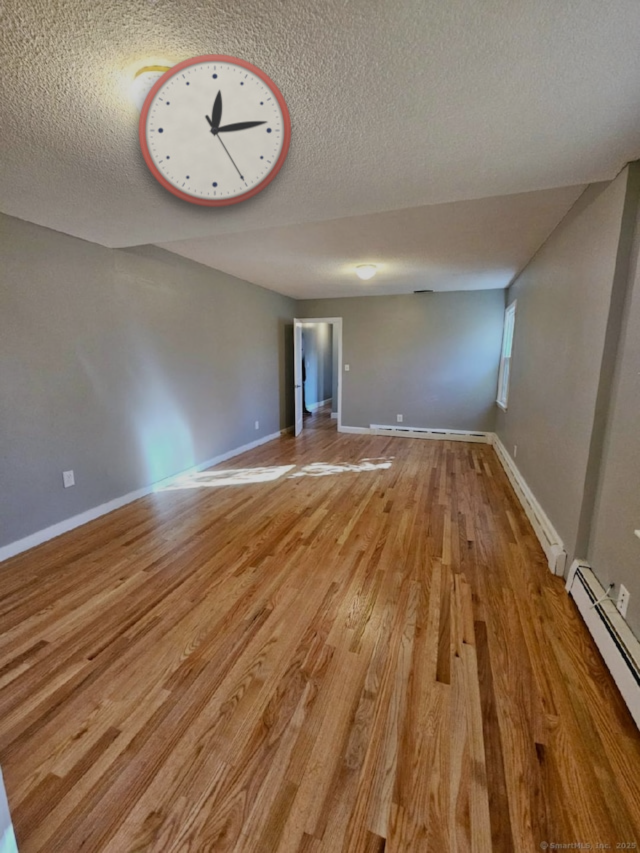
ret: {"hour": 12, "minute": 13, "second": 25}
